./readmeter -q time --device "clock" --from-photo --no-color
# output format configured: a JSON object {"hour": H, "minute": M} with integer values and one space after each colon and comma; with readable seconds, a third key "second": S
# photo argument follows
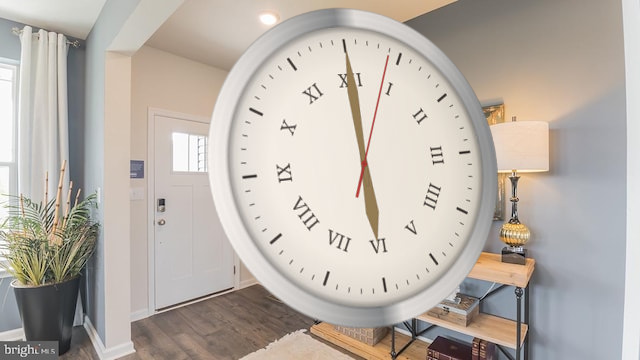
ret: {"hour": 6, "minute": 0, "second": 4}
